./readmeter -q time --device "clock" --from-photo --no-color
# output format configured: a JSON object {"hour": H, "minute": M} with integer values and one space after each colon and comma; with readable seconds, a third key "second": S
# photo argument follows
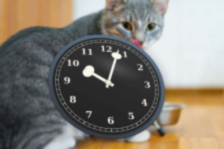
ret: {"hour": 10, "minute": 3}
